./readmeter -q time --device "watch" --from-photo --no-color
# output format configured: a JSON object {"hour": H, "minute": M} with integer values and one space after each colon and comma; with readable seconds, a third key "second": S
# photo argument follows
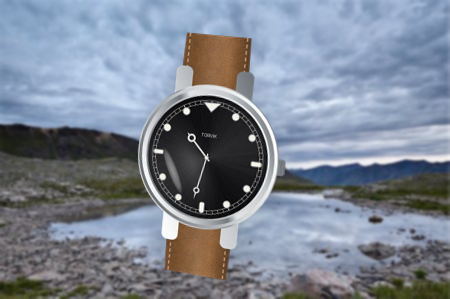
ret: {"hour": 10, "minute": 32}
